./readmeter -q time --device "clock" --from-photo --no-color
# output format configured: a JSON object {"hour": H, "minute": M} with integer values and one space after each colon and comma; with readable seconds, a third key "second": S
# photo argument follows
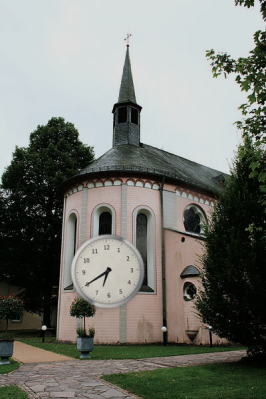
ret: {"hour": 6, "minute": 40}
